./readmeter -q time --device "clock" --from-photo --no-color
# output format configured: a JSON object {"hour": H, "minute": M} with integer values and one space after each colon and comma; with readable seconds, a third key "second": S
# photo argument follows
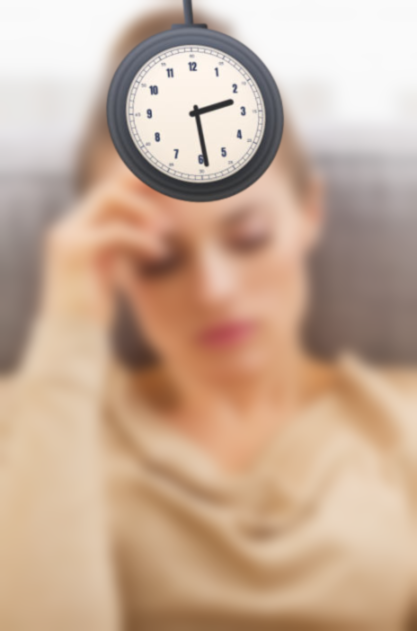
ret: {"hour": 2, "minute": 29}
